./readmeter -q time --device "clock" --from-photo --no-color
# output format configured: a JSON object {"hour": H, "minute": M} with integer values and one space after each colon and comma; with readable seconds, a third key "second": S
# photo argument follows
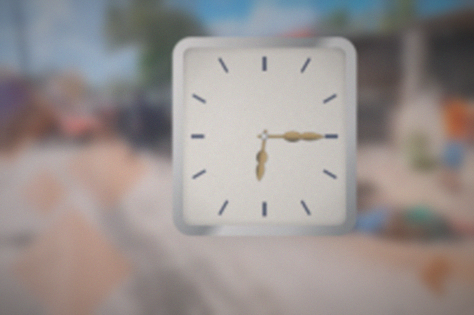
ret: {"hour": 6, "minute": 15}
